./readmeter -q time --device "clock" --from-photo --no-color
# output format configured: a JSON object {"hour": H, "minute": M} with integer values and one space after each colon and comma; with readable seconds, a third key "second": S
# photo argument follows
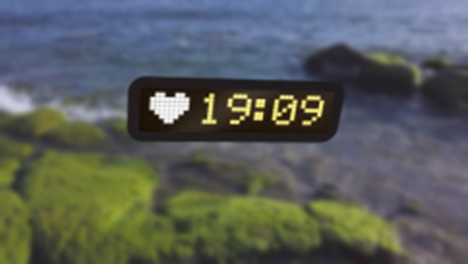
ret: {"hour": 19, "minute": 9}
